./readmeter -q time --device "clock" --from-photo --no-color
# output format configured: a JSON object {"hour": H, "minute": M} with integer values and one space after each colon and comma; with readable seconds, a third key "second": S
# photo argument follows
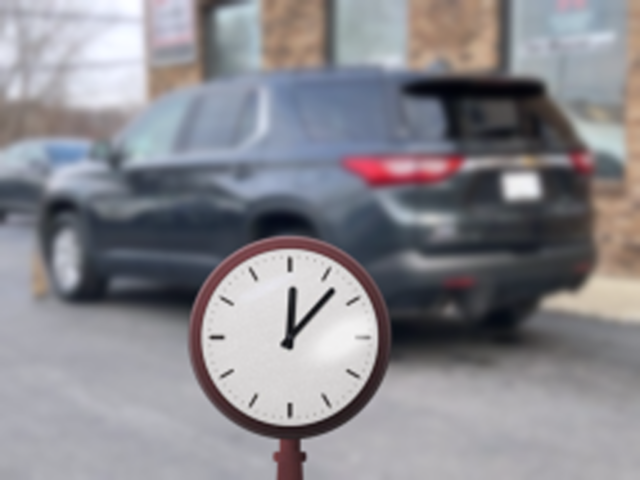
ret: {"hour": 12, "minute": 7}
